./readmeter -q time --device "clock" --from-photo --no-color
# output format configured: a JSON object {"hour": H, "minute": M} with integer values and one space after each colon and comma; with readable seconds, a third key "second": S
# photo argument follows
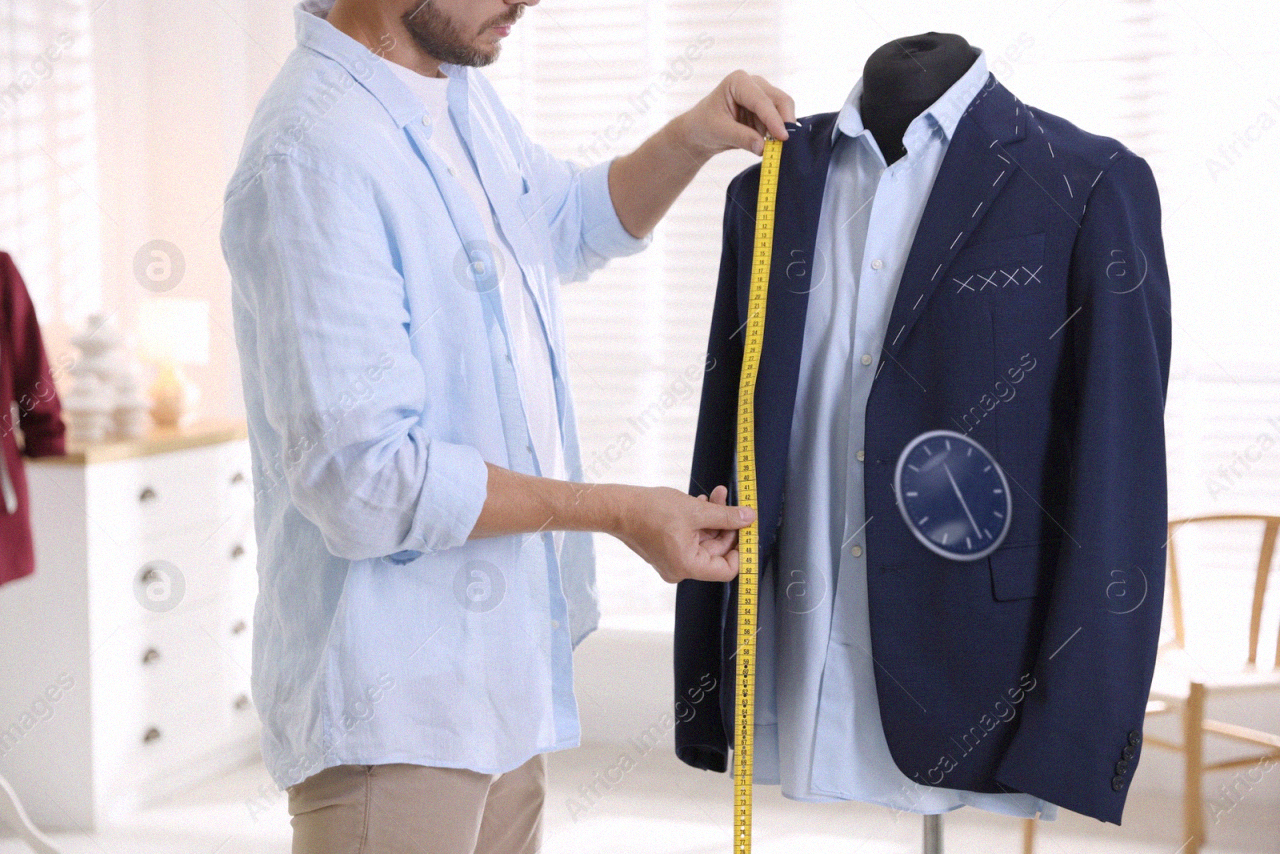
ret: {"hour": 11, "minute": 27}
